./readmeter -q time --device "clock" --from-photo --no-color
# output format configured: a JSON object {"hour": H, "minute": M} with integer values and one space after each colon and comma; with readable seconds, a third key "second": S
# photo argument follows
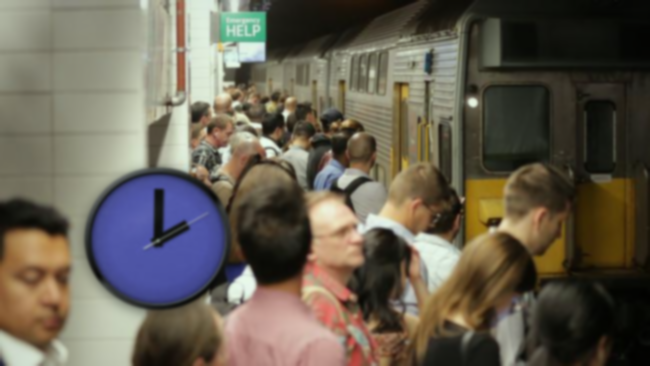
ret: {"hour": 2, "minute": 0, "second": 10}
